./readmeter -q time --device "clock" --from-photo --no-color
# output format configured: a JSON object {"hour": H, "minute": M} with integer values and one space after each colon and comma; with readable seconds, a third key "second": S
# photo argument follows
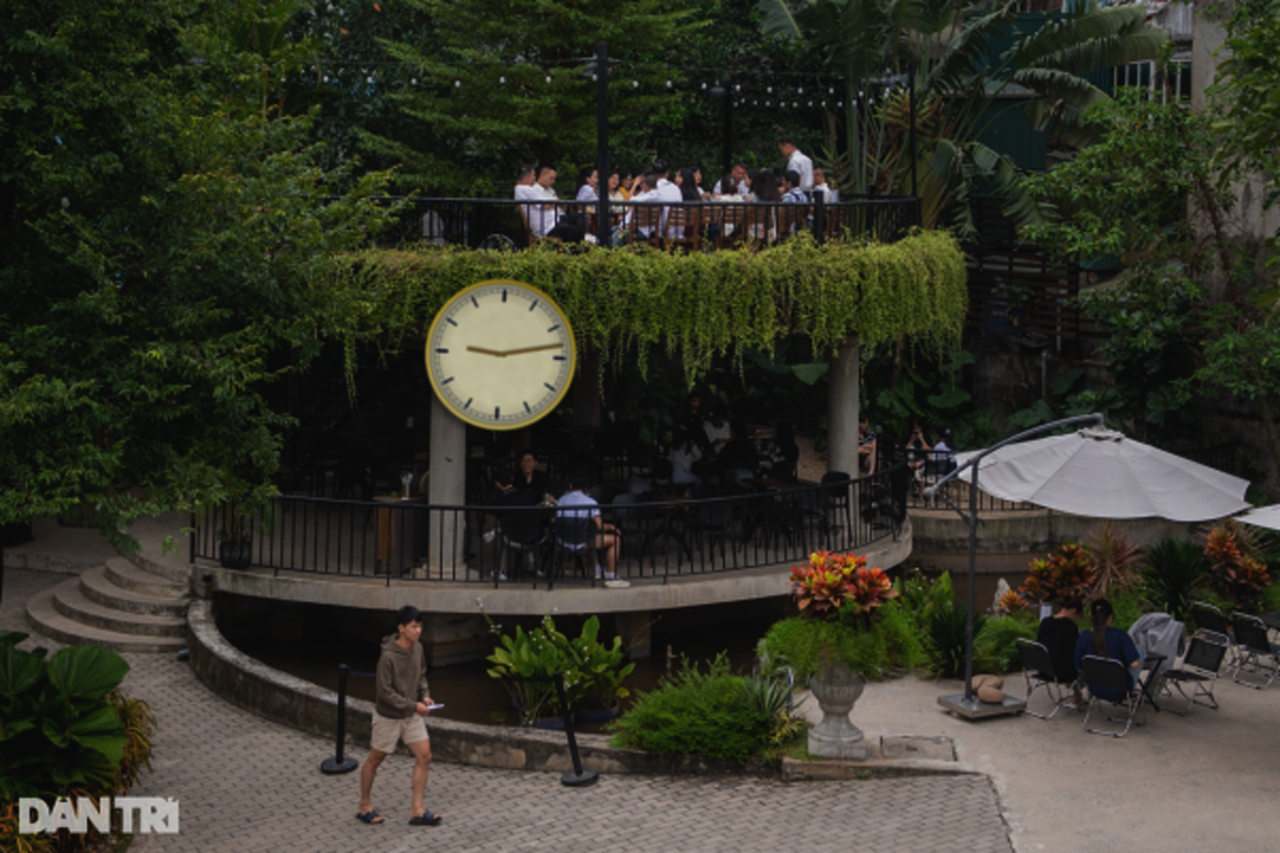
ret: {"hour": 9, "minute": 13}
